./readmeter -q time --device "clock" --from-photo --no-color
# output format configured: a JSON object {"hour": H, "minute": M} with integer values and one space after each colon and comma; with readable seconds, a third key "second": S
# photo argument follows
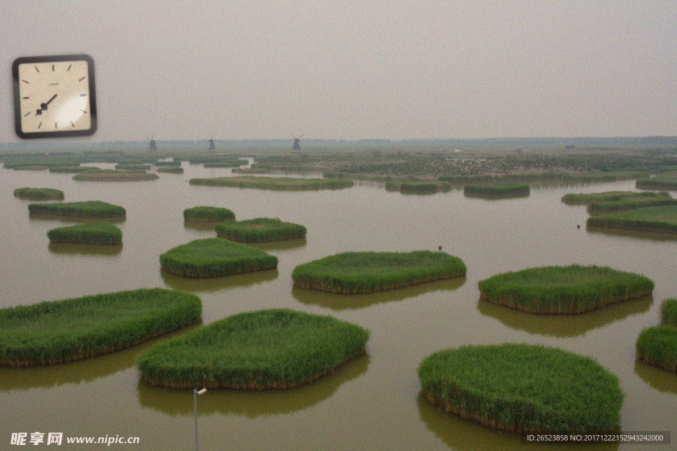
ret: {"hour": 7, "minute": 38}
